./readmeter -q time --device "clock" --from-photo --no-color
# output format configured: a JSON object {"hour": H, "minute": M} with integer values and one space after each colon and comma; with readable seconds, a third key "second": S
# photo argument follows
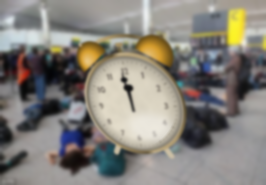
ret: {"hour": 11, "minute": 59}
